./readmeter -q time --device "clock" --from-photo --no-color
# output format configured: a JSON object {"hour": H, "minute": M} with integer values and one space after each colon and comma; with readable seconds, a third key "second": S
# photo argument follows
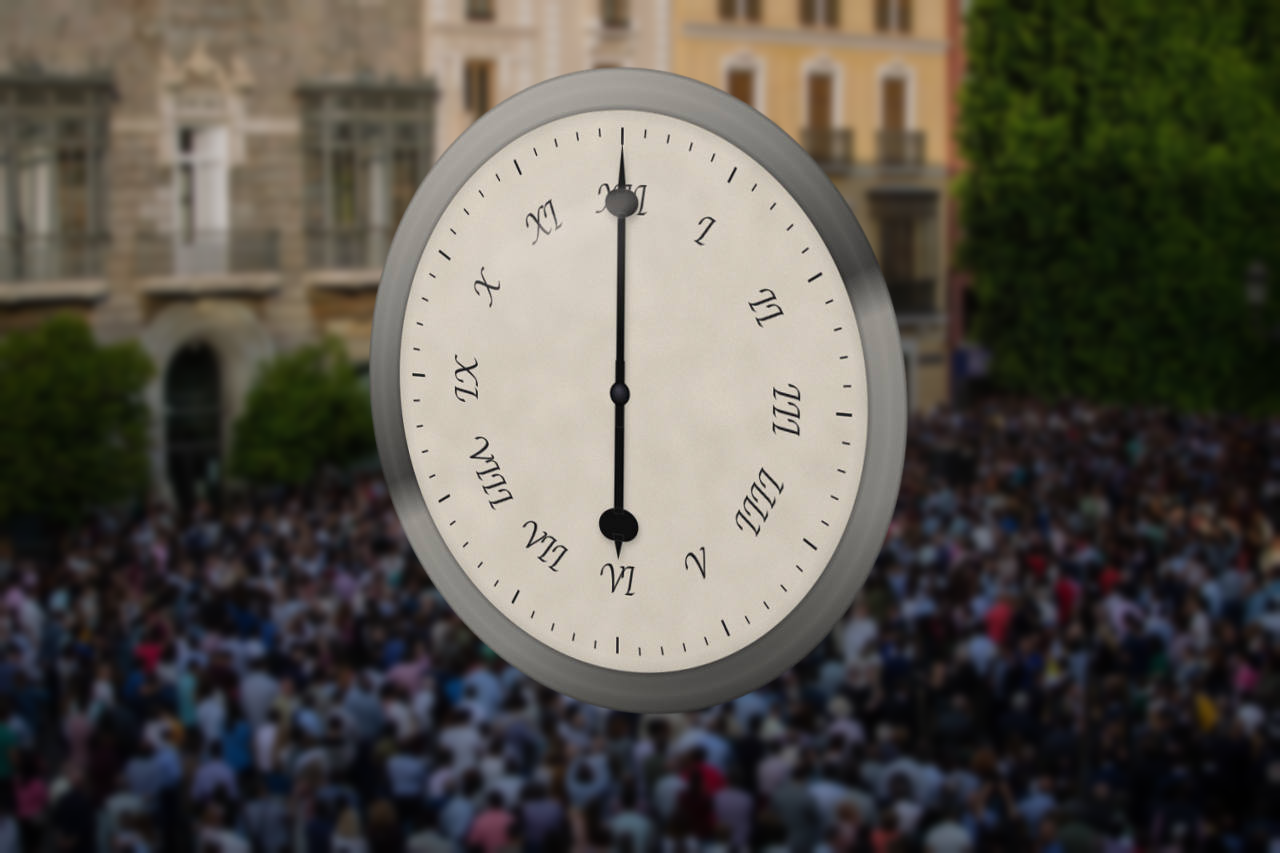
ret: {"hour": 6, "minute": 0}
